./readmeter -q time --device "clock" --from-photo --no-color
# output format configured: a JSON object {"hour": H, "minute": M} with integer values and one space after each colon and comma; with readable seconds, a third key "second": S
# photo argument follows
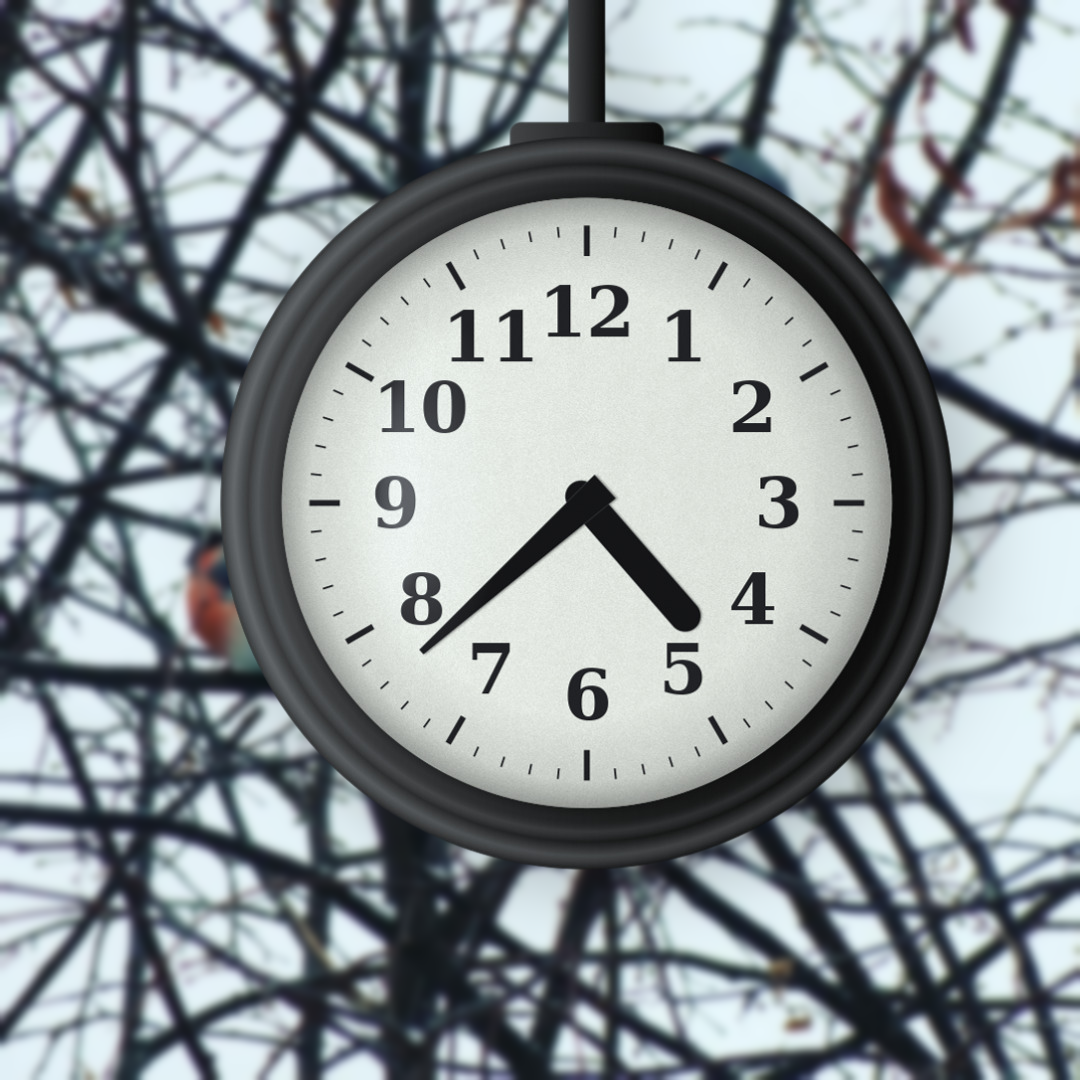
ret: {"hour": 4, "minute": 38}
